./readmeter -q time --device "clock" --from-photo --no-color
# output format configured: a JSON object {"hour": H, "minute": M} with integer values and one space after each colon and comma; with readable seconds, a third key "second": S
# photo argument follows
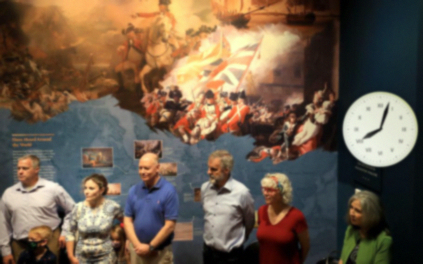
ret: {"hour": 8, "minute": 3}
